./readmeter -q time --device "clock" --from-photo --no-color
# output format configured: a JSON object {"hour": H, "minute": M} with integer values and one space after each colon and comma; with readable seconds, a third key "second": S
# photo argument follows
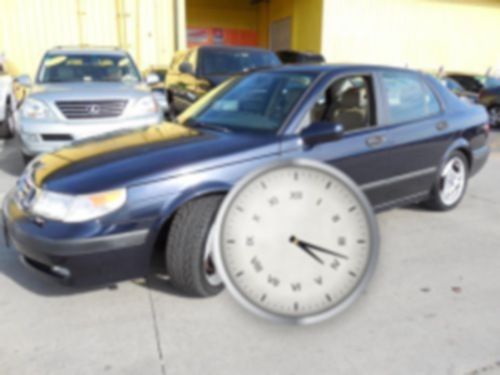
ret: {"hour": 4, "minute": 18}
